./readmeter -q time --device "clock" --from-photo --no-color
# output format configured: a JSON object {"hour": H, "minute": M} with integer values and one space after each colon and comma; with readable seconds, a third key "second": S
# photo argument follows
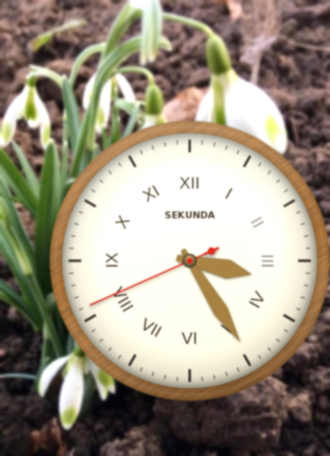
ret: {"hour": 3, "minute": 24, "second": 41}
